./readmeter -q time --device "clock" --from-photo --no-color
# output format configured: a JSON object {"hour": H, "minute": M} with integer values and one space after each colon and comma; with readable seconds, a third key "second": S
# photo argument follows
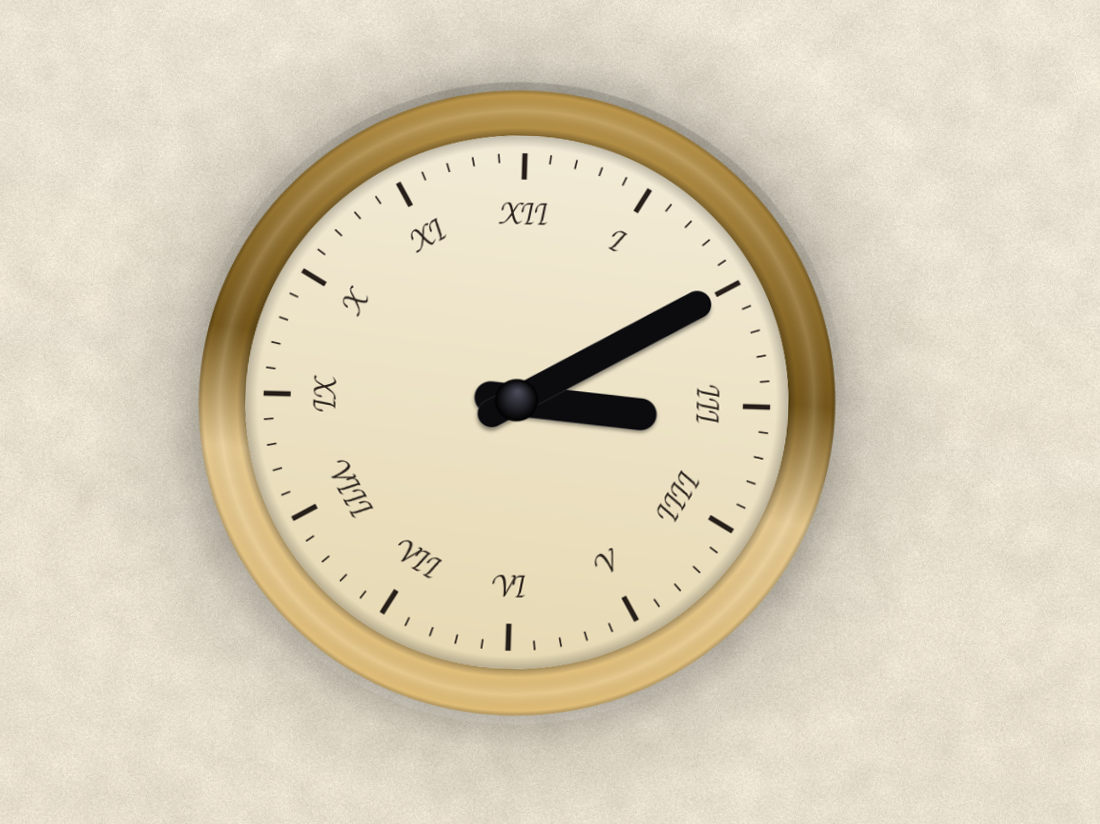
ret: {"hour": 3, "minute": 10}
